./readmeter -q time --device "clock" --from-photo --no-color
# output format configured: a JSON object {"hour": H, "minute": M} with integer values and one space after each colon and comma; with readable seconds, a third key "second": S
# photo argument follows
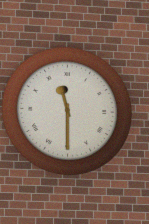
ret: {"hour": 11, "minute": 30}
